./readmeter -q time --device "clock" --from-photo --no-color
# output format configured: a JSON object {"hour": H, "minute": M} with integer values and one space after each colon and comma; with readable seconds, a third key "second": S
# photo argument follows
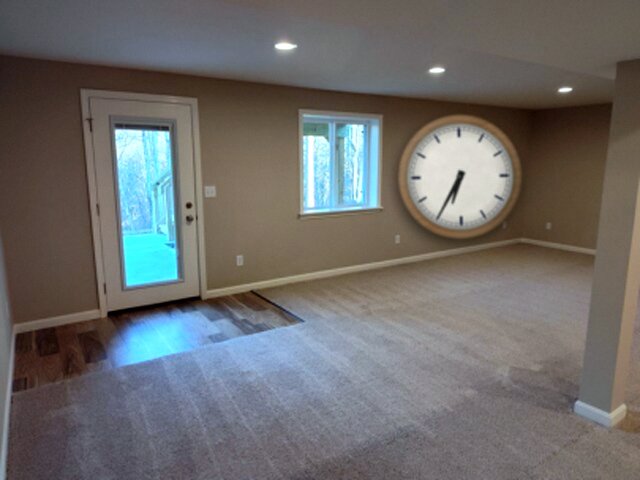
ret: {"hour": 6, "minute": 35}
